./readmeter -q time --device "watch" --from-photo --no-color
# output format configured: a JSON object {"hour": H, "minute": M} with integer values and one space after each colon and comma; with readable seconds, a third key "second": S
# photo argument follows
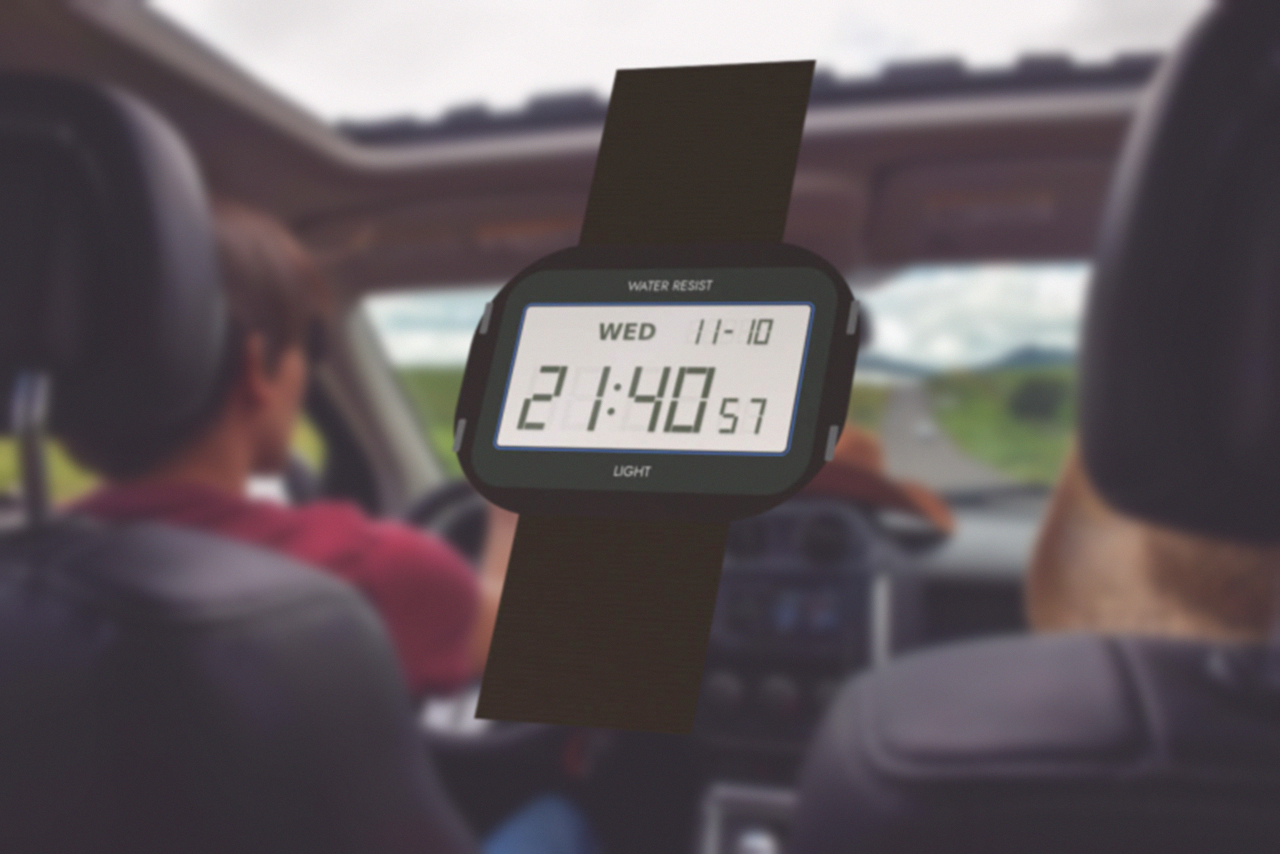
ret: {"hour": 21, "minute": 40, "second": 57}
